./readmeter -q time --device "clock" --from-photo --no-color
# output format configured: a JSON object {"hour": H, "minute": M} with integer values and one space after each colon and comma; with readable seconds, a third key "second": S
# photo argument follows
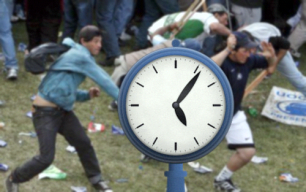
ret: {"hour": 5, "minute": 6}
